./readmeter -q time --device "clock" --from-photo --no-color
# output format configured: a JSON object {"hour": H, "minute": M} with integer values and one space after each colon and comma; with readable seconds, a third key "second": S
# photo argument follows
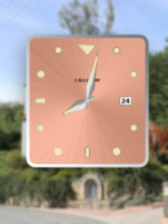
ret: {"hour": 8, "minute": 2}
